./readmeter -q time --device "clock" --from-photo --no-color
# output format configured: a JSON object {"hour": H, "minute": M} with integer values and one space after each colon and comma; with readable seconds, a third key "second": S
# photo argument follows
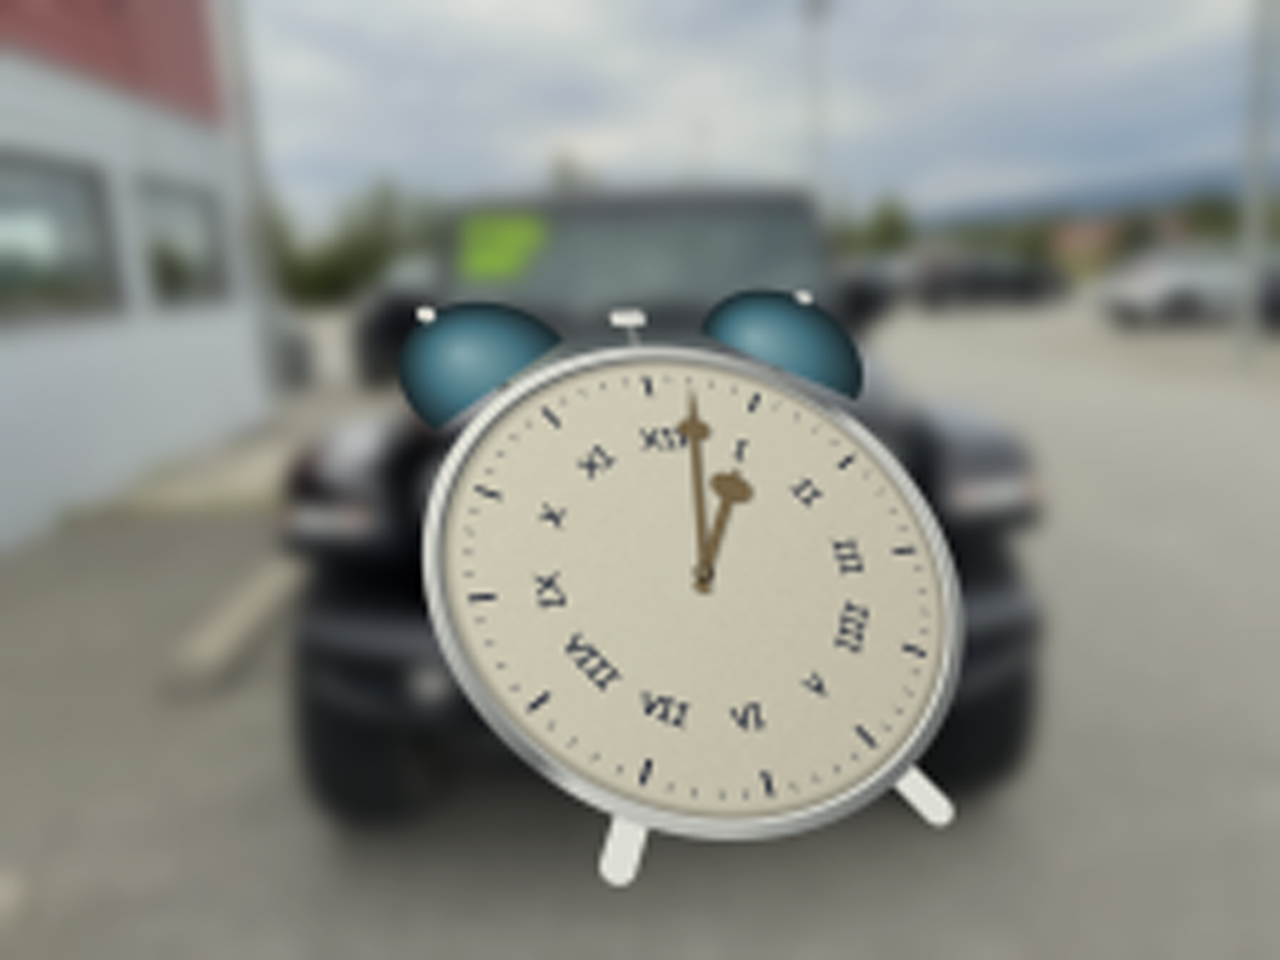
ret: {"hour": 1, "minute": 2}
